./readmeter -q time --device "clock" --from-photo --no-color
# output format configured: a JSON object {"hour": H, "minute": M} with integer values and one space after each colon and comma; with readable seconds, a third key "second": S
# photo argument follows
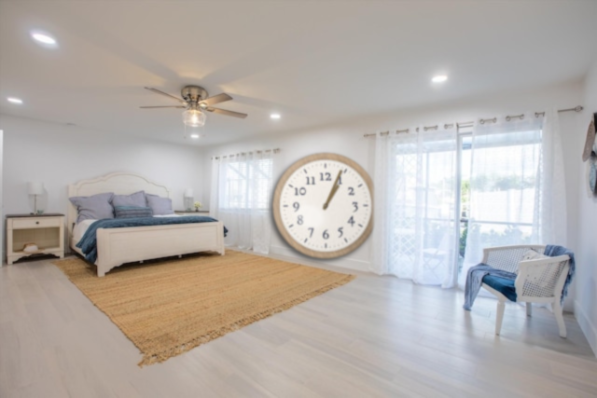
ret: {"hour": 1, "minute": 4}
